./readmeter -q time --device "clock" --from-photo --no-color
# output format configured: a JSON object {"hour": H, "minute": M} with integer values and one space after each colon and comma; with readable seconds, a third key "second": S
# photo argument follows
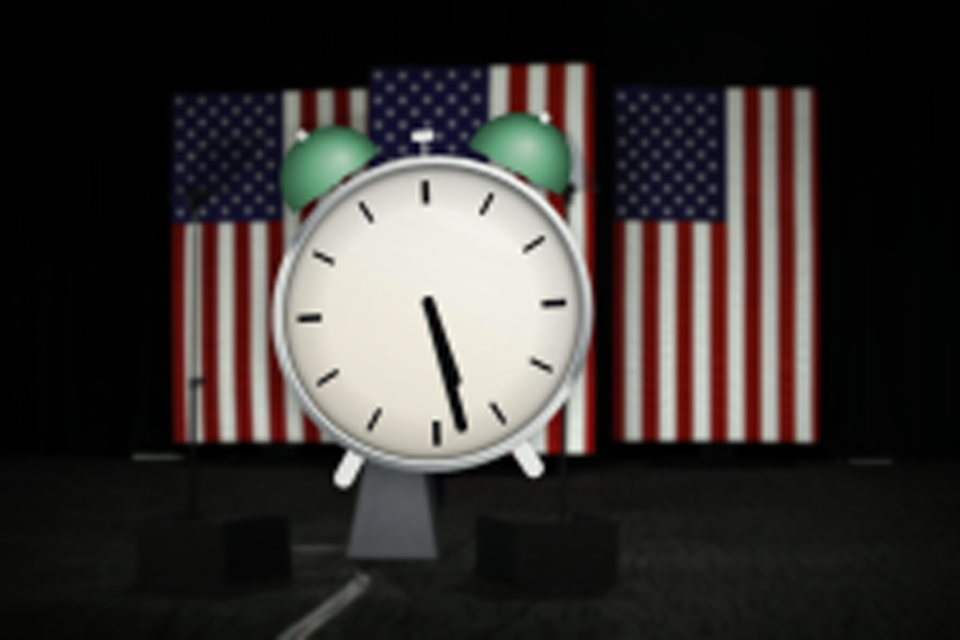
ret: {"hour": 5, "minute": 28}
